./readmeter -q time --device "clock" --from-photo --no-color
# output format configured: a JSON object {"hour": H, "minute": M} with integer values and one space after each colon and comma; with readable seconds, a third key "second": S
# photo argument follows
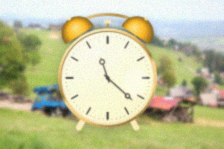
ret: {"hour": 11, "minute": 22}
